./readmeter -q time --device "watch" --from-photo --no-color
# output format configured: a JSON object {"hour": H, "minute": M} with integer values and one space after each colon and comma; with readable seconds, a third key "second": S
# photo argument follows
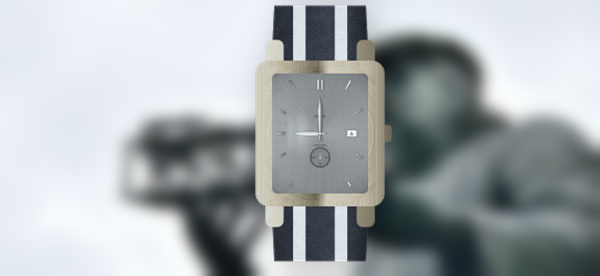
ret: {"hour": 9, "minute": 0}
